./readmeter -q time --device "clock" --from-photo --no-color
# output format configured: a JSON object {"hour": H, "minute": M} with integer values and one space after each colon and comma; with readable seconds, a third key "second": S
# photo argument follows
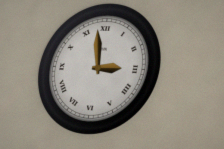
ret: {"hour": 2, "minute": 58}
